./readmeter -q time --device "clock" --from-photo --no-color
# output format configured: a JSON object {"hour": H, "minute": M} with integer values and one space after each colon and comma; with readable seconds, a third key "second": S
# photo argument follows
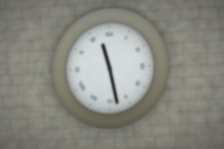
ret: {"hour": 11, "minute": 28}
